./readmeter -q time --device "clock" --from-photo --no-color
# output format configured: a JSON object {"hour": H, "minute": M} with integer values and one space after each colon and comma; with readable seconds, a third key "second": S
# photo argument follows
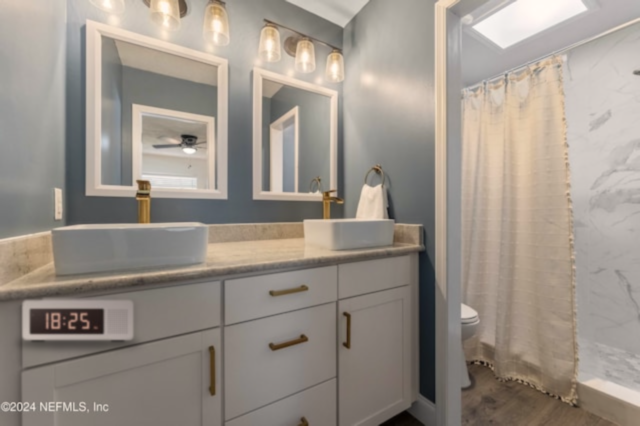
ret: {"hour": 18, "minute": 25}
